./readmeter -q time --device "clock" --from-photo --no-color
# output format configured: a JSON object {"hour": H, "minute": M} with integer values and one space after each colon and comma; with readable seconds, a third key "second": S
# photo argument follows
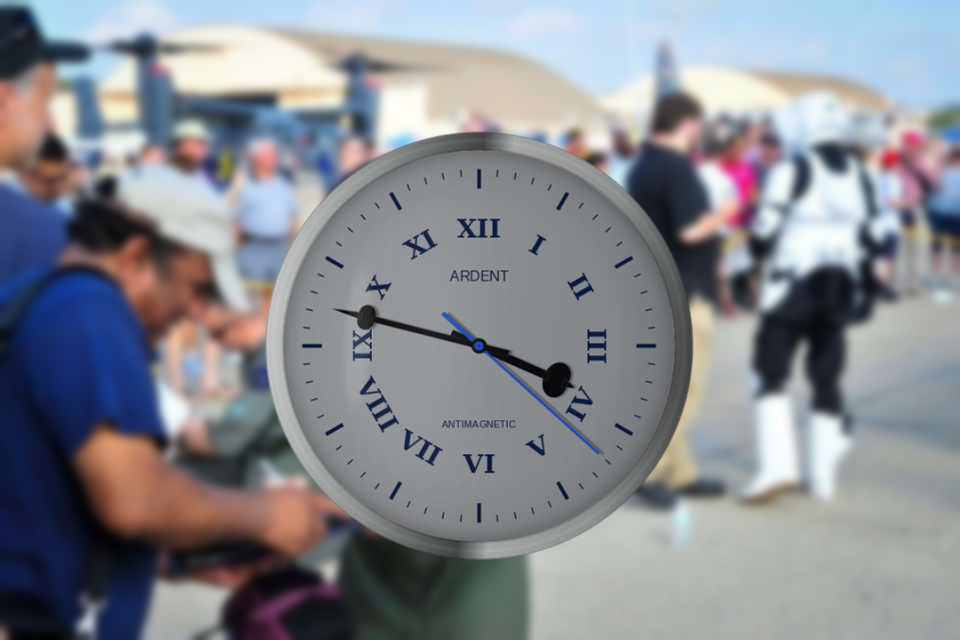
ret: {"hour": 3, "minute": 47, "second": 22}
